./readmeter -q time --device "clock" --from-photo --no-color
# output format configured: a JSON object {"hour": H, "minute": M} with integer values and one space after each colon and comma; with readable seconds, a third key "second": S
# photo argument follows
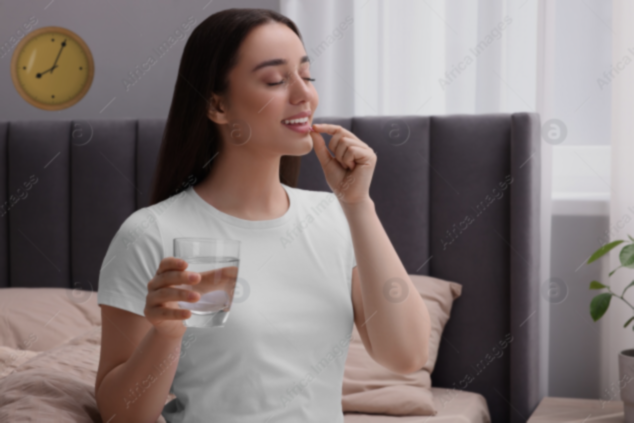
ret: {"hour": 8, "minute": 4}
